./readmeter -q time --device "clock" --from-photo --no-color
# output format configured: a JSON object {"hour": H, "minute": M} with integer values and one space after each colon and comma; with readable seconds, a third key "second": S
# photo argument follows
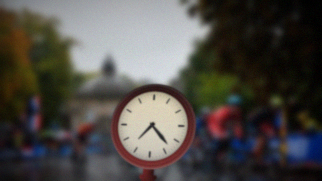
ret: {"hour": 7, "minute": 23}
